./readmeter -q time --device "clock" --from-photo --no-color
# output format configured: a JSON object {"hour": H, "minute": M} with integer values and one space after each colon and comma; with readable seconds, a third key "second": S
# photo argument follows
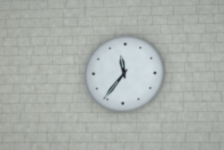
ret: {"hour": 11, "minute": 36}
